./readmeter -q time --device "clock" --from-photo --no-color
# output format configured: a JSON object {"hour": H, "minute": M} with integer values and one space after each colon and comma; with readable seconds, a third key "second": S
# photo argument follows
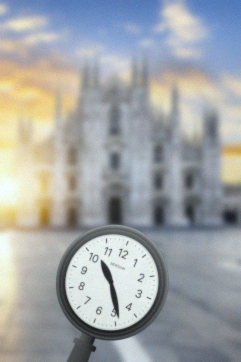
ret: {"hour": 10, "minute": 24}
